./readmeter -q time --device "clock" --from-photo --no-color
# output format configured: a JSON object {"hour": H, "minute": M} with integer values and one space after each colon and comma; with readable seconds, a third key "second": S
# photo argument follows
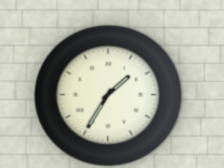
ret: {"hour": 1, "minute": 35}
